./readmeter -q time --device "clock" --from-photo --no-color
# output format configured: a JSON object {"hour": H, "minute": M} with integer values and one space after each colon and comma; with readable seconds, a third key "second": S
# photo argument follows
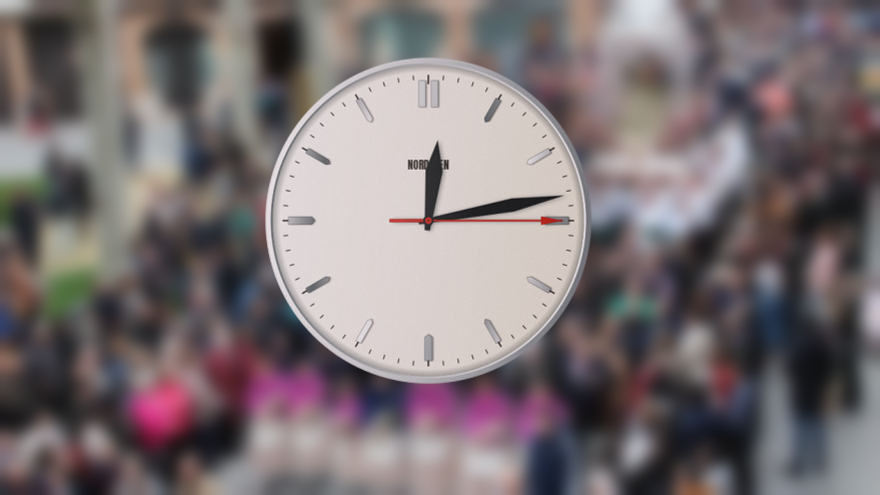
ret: {"hour": 12, "minute": 13, "second": 15}
